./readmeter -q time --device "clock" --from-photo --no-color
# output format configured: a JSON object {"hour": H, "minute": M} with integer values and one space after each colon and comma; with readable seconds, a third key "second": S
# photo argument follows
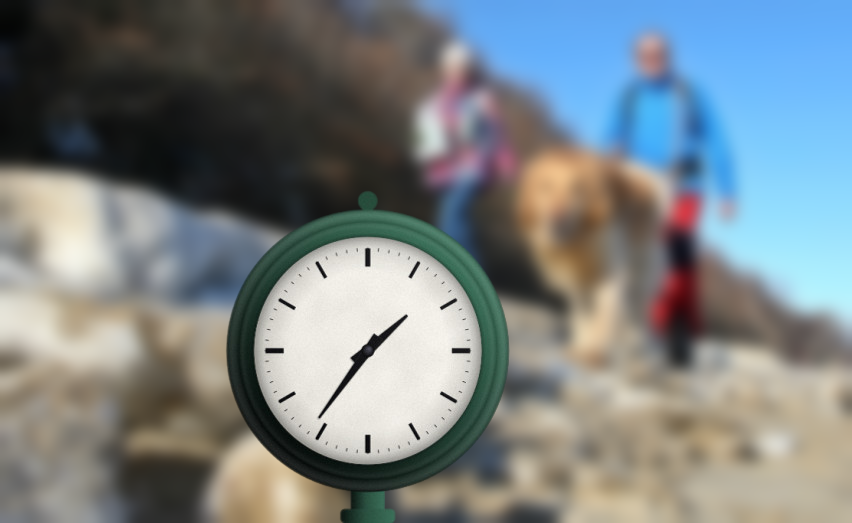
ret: {"hour": 1, "minute": 36}
